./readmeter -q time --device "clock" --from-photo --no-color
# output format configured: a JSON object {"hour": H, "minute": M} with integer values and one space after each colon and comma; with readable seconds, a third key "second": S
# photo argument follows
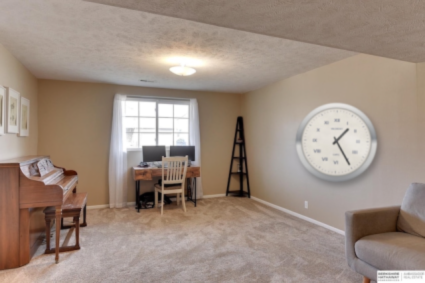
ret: {"hour": 1, "minute": 25}
